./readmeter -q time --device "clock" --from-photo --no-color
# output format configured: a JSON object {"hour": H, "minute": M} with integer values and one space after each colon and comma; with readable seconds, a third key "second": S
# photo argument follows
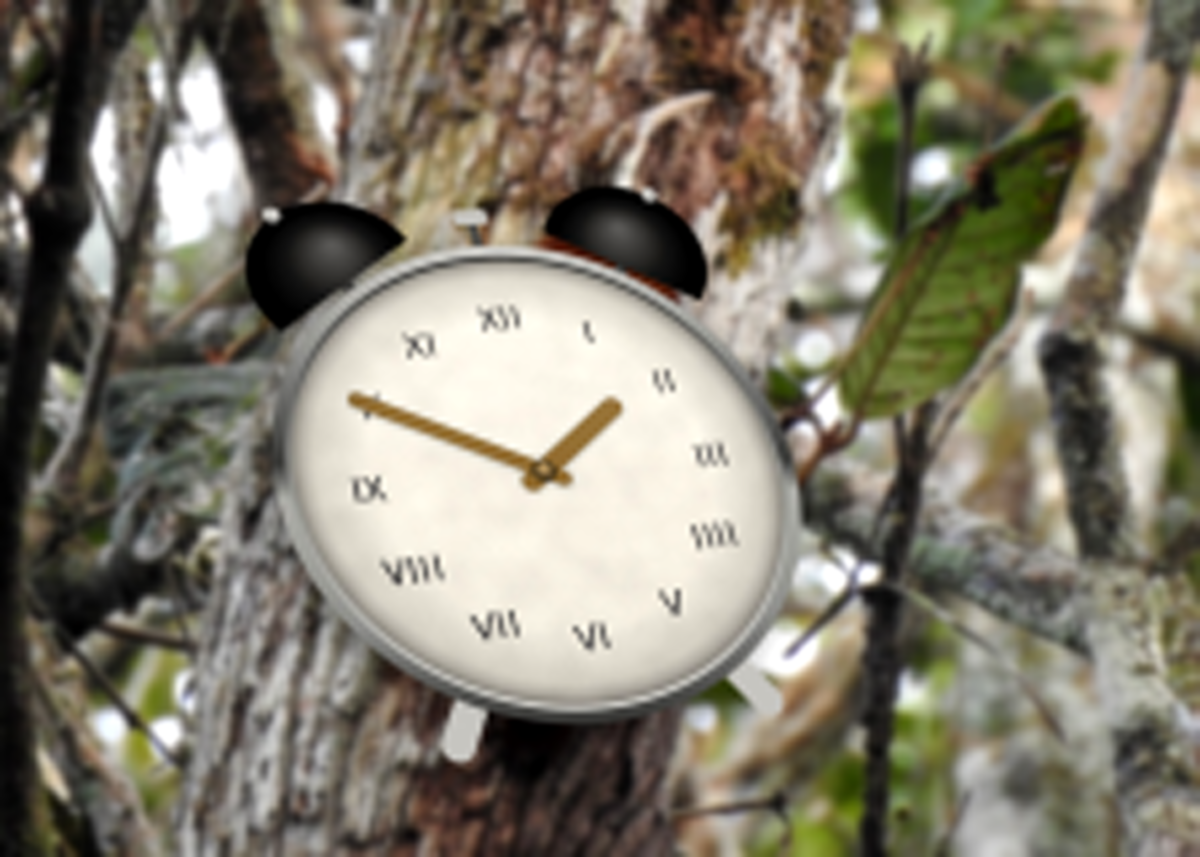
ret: {"hour": 1, "minute": 50}
